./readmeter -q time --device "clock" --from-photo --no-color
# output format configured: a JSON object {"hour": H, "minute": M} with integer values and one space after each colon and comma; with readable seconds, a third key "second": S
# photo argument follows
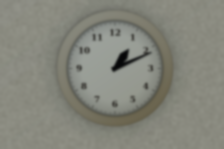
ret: {"hour": 1, "minute": 11}
